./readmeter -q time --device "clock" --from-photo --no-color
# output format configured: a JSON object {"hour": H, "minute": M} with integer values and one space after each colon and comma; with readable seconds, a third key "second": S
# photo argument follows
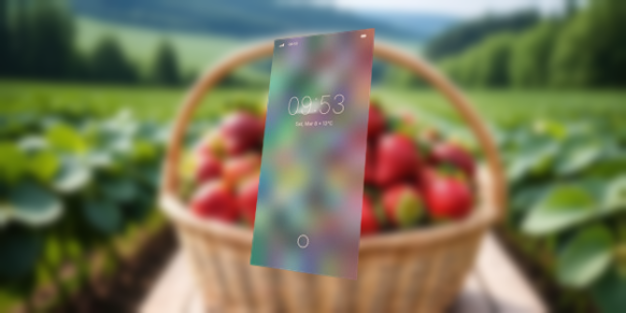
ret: {"hour": 9, "minute": 53}
